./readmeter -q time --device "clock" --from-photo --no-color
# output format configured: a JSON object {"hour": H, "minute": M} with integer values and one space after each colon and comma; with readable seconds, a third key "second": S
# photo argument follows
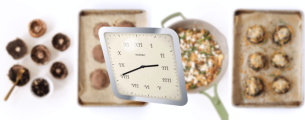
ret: {"hour": 2, "minute": 41}
